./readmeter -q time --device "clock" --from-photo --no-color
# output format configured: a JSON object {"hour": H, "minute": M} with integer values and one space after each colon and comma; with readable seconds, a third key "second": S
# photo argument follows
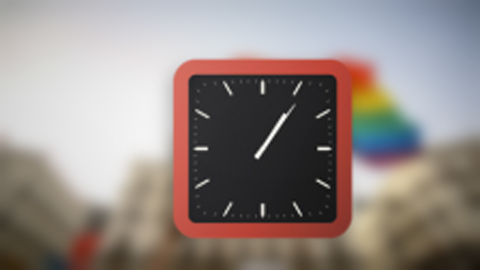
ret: {"hour": 1, "minute": 6}
